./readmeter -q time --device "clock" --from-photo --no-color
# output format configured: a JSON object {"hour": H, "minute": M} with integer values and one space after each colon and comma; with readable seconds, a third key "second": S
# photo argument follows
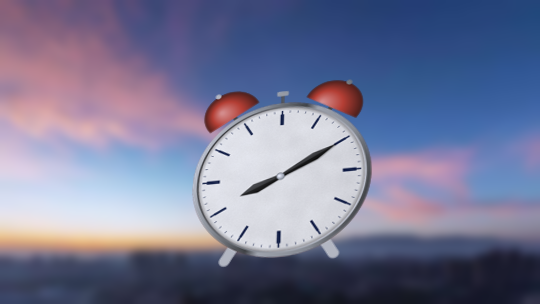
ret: {"hour": 8, "minute": 10}
